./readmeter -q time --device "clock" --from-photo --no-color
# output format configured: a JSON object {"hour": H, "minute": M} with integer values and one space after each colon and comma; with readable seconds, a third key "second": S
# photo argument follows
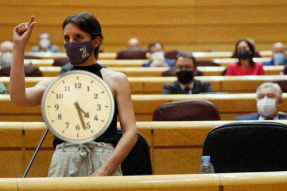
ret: {"hour": 4, "minute": 27}
